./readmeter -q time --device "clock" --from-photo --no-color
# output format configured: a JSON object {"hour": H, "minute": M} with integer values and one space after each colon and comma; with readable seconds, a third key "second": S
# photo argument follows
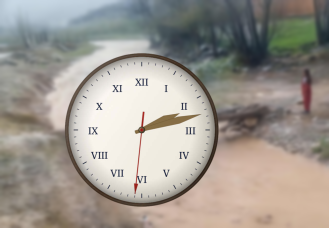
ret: {"hour": 2, "minute": 12, "second": 31}
